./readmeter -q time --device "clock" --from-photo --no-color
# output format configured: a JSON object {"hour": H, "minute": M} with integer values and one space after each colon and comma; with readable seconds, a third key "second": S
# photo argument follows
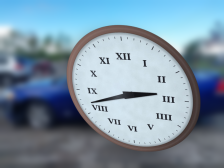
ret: {"hour": 2, "minute": 42}
